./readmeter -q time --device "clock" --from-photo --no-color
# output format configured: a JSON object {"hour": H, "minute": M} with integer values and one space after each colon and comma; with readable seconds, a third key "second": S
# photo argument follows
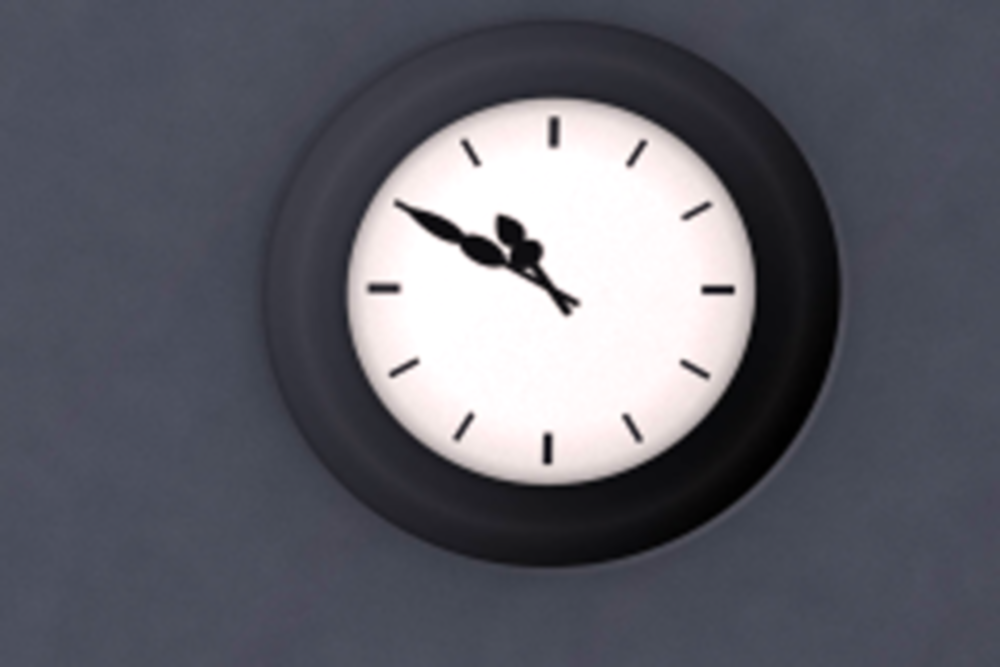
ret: {"hour": 10, "minute": 50}
